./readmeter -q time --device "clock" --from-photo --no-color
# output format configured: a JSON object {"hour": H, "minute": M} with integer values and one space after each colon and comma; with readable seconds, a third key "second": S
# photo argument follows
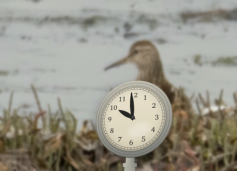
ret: {"hour": 9, "minute": 59}
